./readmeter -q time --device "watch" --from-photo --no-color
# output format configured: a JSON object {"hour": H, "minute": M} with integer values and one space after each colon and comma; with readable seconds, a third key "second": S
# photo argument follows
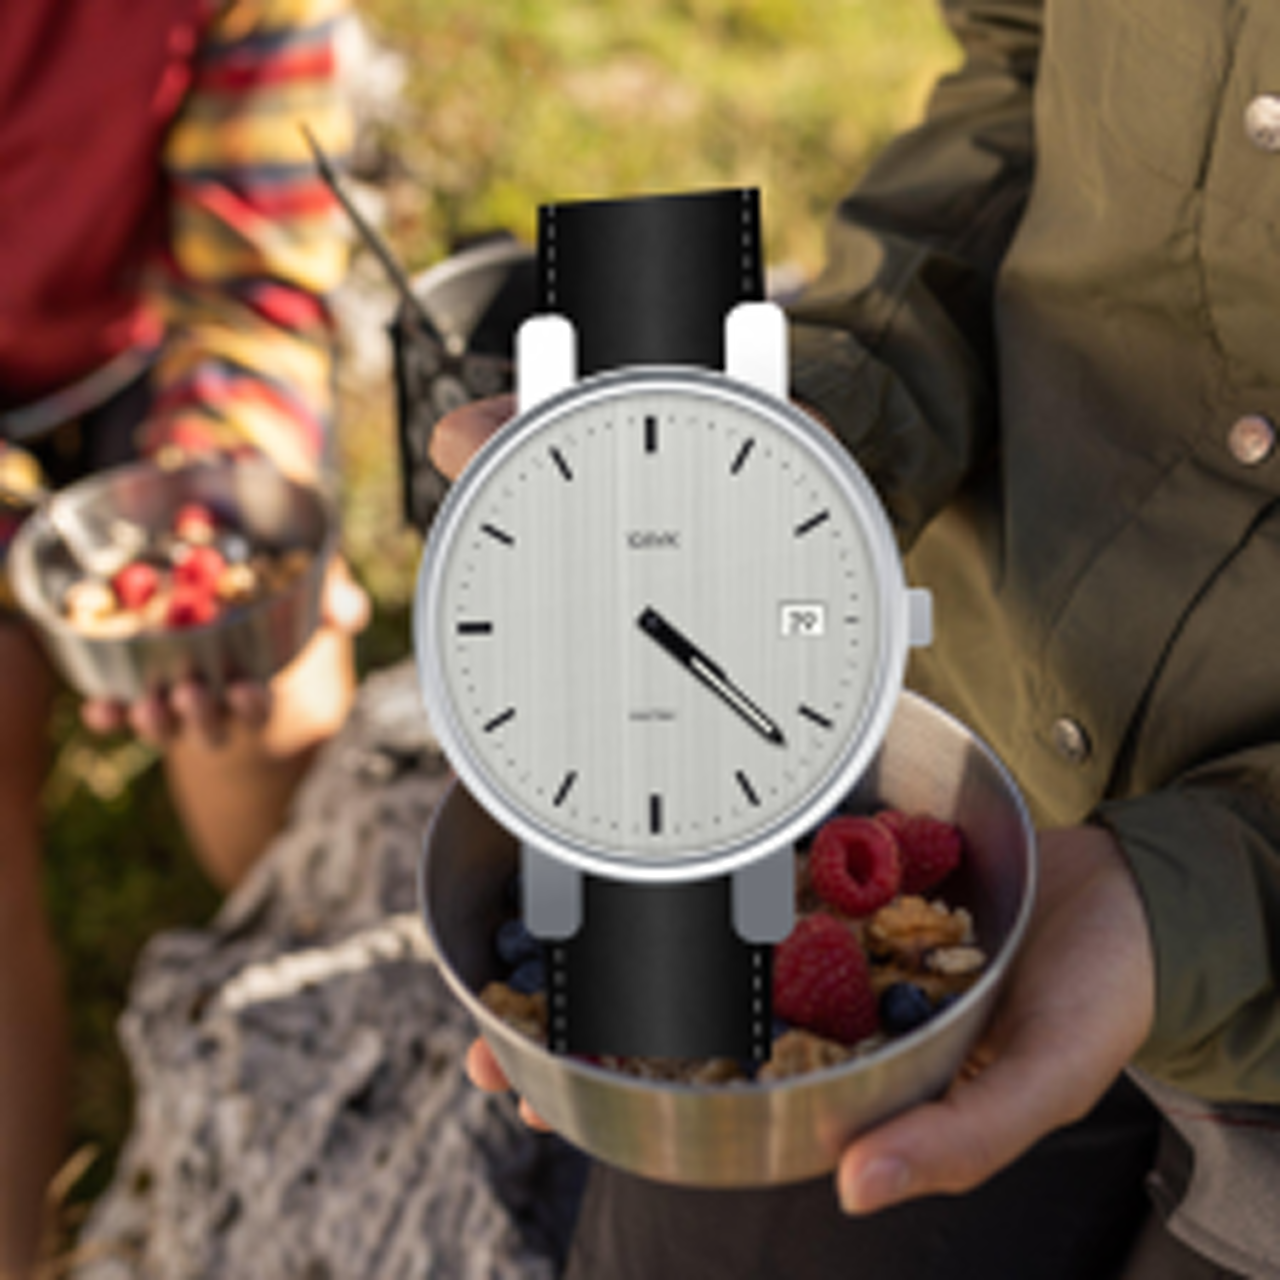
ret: {"hour": 4, "minute": 22}
